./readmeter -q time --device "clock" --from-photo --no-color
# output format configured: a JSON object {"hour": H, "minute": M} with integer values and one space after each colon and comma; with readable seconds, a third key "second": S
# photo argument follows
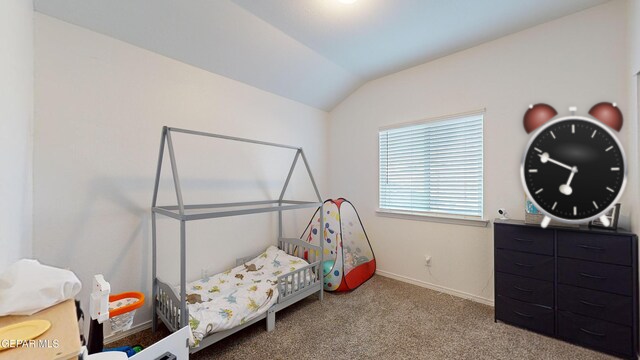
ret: {"hour": 6, "minute": 49}
